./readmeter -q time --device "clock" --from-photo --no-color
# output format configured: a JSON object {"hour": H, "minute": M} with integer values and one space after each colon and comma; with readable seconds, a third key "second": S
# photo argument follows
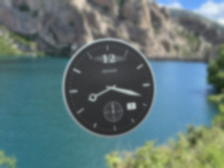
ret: {"hour": 8, "minute": 18}
